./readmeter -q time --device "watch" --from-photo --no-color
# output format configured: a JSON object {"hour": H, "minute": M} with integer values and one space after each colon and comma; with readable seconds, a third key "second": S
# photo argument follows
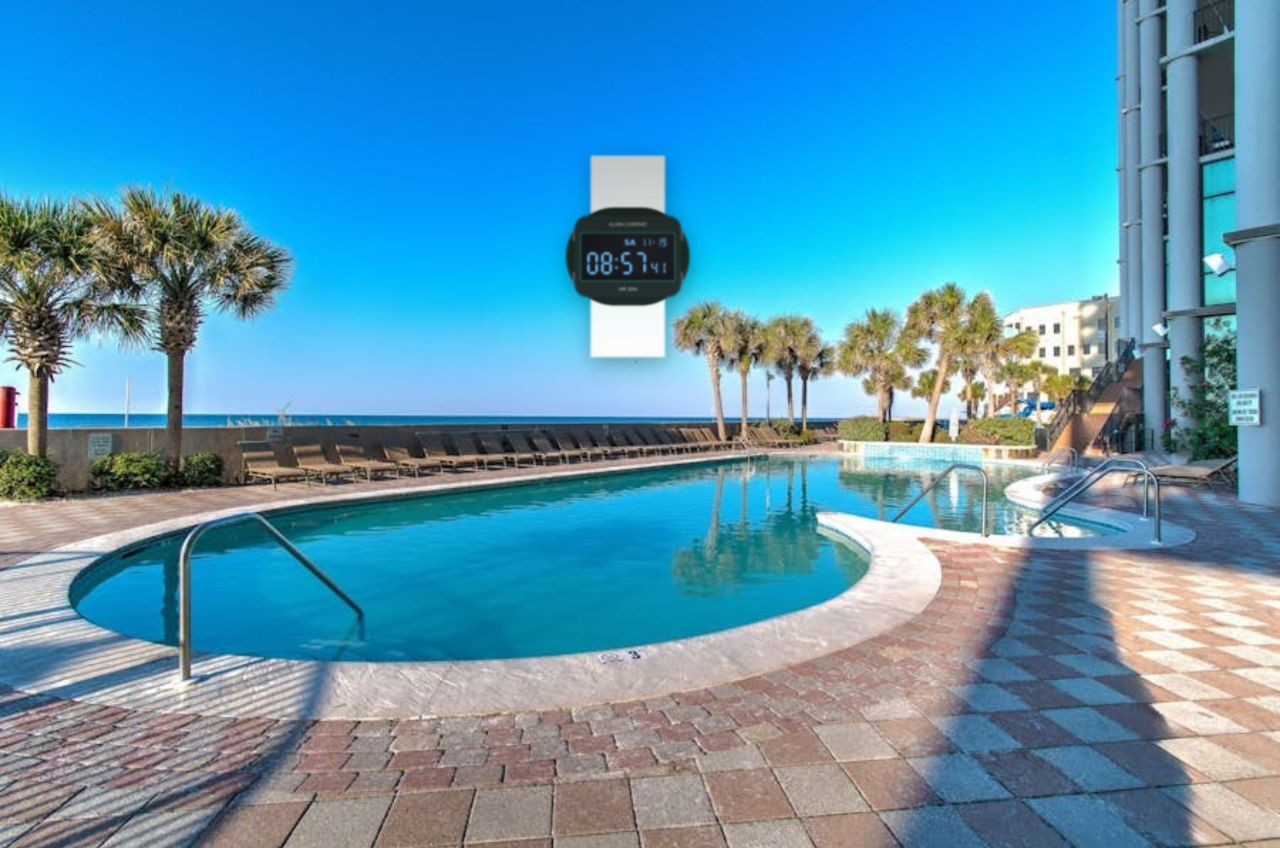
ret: {"hour": 8, "minute": 57, "second": 41}
